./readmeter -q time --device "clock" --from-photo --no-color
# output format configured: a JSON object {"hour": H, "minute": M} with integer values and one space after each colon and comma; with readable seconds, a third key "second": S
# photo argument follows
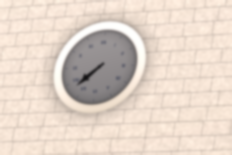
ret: {"hour": 7, "minute": 38}
